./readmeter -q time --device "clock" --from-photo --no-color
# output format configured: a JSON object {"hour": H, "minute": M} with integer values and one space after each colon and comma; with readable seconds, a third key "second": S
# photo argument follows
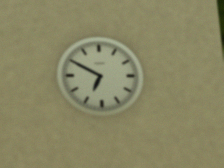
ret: {"hour": 6, "minute": 50}
